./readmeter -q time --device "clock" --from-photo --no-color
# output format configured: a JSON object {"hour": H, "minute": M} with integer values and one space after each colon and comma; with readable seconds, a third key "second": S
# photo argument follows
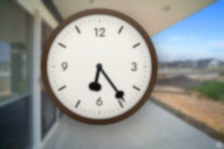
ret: {"hour": 6, "minute": 24}
